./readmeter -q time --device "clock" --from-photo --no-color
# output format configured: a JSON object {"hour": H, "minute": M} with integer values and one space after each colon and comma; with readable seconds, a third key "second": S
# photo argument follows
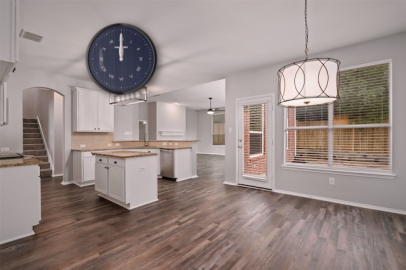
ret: {"hour": 12, "minute": 0}
